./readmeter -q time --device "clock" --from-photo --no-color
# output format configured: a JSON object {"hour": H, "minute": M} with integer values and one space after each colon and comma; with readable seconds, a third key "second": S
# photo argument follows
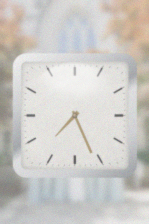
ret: {"hour": 7, "minute": 26}
